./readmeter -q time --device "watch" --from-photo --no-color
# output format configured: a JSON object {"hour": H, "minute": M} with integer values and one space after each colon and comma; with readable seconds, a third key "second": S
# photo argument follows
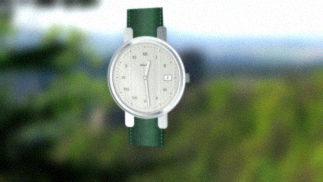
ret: {"hour": 12, "minute": 29}
